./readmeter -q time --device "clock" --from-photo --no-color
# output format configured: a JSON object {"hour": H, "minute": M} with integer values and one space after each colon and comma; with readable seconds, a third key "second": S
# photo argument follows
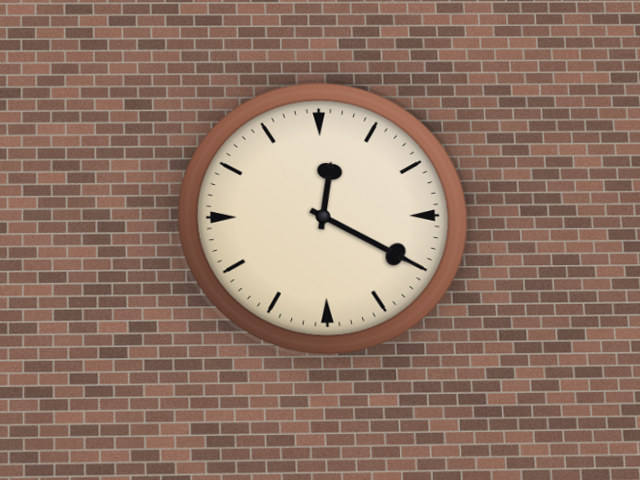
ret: {"hour": 12, "minute": 20}
